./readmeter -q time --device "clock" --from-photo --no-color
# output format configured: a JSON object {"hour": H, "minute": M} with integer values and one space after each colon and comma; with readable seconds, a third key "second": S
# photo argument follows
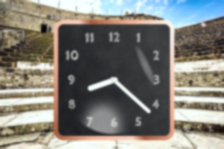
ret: {"hour": 8, "minute": 22}
